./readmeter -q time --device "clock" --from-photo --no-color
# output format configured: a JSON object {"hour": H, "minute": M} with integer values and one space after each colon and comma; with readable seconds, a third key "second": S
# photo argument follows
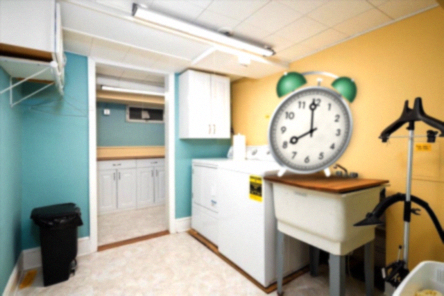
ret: {"hour": 7, "minute": 59}
